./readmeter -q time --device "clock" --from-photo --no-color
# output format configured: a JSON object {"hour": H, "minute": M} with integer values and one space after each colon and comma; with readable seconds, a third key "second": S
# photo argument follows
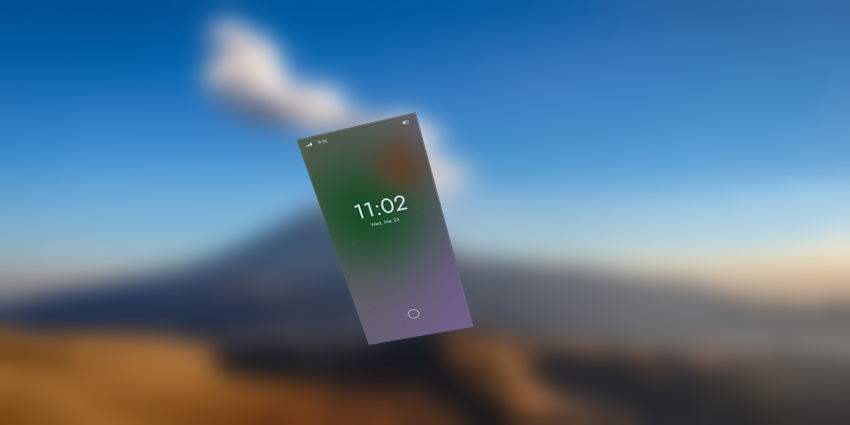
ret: {"hour": 11, "minute": 2}
